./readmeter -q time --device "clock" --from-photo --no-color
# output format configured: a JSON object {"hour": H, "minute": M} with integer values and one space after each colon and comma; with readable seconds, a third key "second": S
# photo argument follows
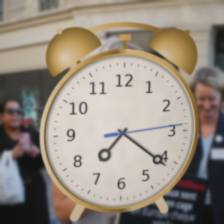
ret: {"hour": 7, "minute": 21, "second": 14}
